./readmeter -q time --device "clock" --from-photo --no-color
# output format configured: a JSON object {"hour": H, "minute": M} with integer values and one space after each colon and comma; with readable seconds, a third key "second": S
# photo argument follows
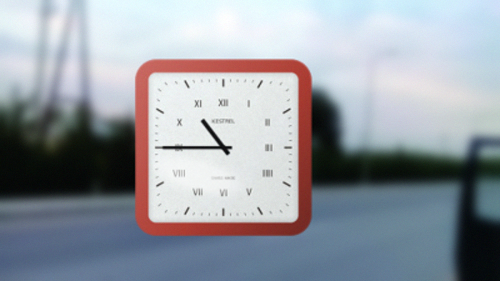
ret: {"hour": 10, "minute": 45}
